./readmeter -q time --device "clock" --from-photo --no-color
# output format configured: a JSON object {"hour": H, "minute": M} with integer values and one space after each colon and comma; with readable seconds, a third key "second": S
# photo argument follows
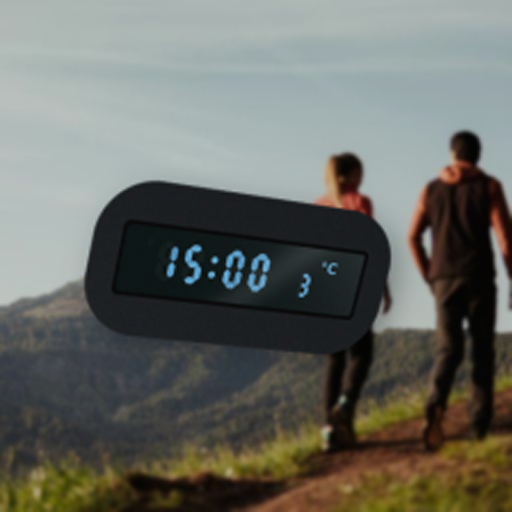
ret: {"hour": 15, "minute": 0}
